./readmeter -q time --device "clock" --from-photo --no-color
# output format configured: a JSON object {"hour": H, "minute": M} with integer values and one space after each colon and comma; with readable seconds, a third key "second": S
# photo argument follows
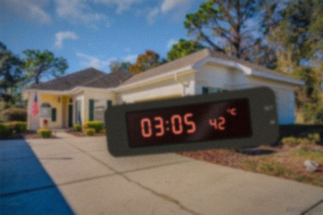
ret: {"hour": 3, "minute": 5}
